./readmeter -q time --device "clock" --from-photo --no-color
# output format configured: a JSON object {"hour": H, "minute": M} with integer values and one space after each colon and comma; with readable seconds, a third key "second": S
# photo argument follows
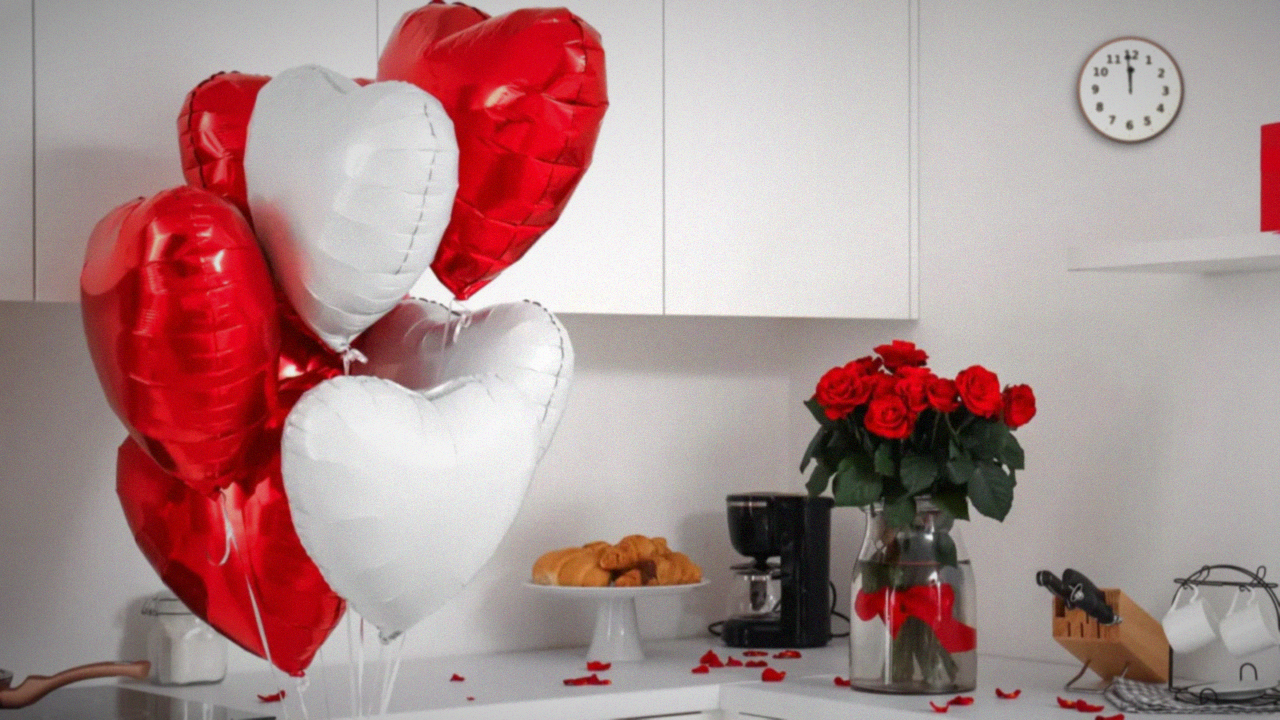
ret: {"hour": 11, "minute": 59}
